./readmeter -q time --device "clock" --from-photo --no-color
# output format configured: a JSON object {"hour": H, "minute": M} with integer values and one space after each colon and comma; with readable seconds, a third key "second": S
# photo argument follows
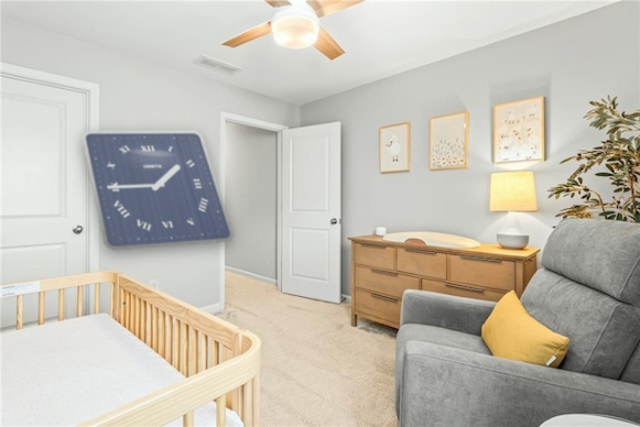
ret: {"hour": 1, "minute": 45}
